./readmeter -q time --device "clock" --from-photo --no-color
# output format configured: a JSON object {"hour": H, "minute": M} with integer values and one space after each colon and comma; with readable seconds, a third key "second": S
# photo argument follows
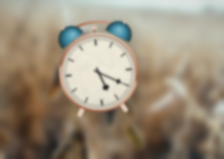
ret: {"hour": 5, "minute": 20}
